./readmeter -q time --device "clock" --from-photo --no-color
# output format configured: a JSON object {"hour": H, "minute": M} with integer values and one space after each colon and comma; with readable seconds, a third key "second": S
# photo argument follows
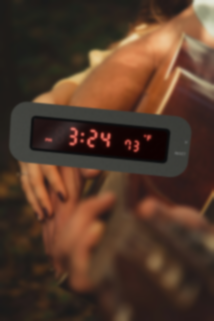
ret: {"hour": 3, "minute": 24}
